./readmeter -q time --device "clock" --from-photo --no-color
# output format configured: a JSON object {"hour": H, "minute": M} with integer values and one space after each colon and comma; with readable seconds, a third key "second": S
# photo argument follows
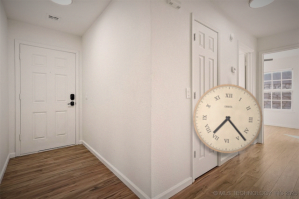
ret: {"hour": 7, "minute": 23}
